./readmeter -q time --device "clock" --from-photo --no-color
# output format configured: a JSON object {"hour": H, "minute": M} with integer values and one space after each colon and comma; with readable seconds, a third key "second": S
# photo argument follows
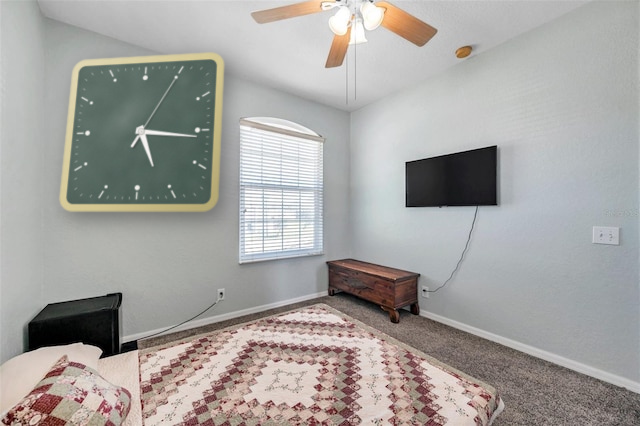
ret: {"hour": 5, "minute": 16, "second": 5}
